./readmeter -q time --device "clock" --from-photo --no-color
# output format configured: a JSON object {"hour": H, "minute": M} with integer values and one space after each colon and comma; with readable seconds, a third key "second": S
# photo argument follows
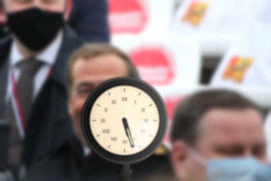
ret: {"hour": 5, "minute": 27}
